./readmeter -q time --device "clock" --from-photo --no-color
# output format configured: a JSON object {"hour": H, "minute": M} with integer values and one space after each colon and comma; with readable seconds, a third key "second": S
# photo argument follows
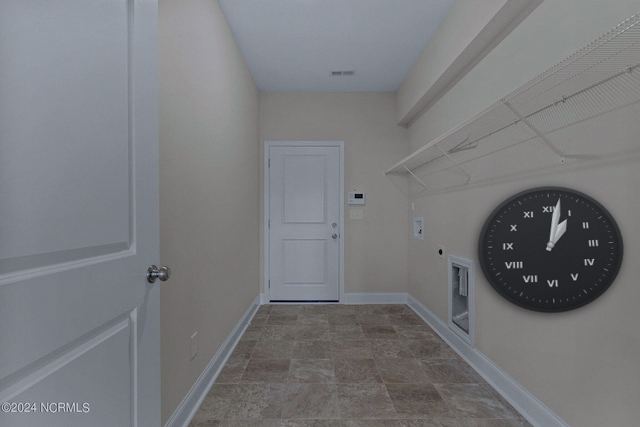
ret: {"hour": 1, "minute": 2}
